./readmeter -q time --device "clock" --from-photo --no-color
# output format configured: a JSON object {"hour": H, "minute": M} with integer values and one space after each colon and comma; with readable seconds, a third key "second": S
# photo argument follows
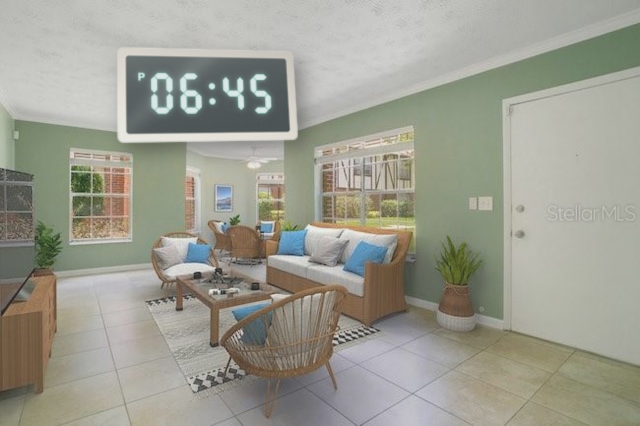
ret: {"hour": 6, "minute": 45}
